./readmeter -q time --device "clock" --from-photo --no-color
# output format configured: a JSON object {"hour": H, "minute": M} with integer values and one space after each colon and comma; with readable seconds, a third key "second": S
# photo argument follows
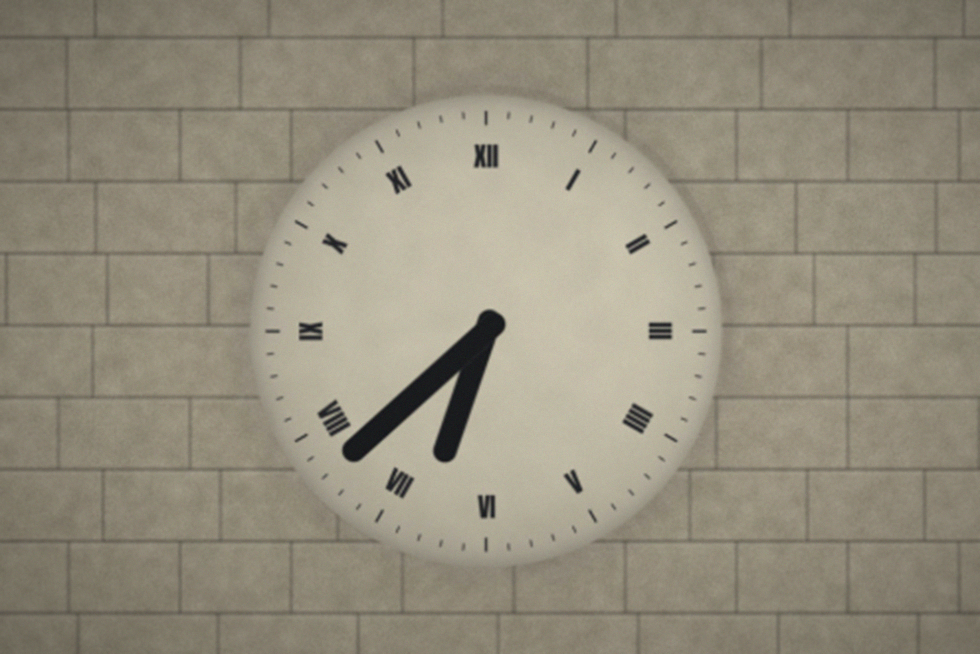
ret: {"hour": 6, "minute": 38}
